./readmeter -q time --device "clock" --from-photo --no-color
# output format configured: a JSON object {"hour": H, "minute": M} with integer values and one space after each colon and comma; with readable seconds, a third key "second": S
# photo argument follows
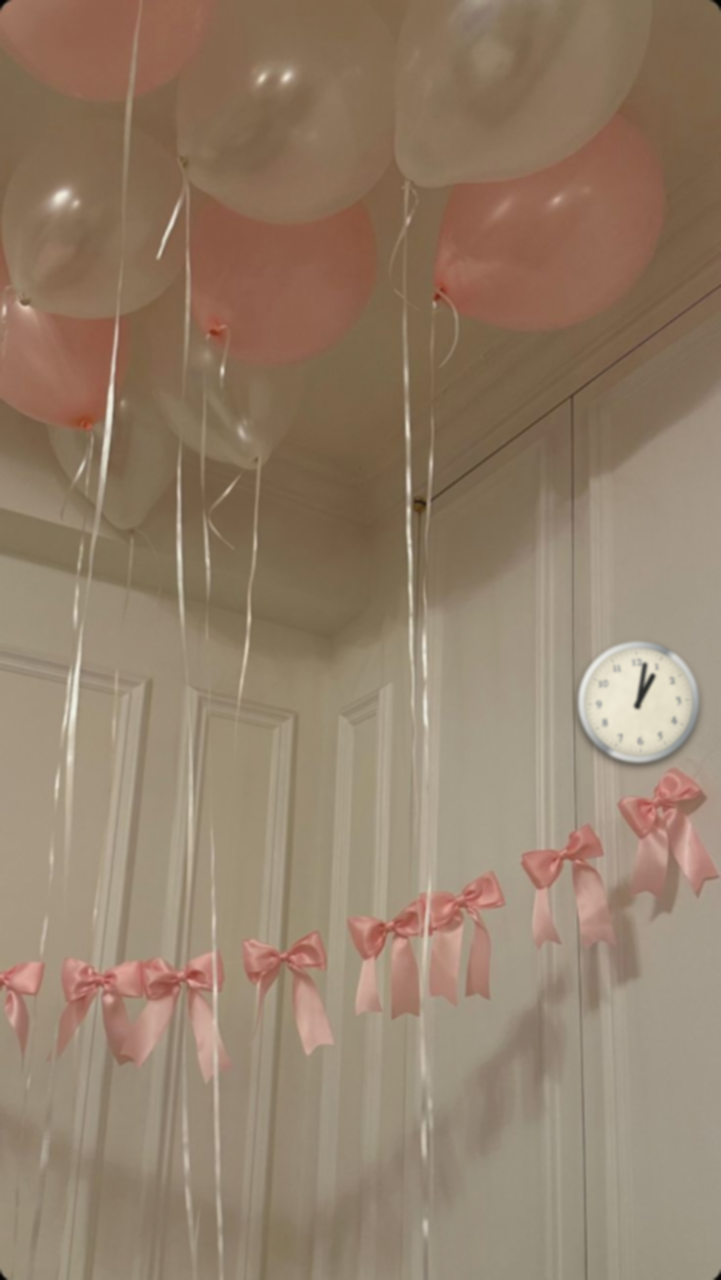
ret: {"hour": 1, "minute": 2}
